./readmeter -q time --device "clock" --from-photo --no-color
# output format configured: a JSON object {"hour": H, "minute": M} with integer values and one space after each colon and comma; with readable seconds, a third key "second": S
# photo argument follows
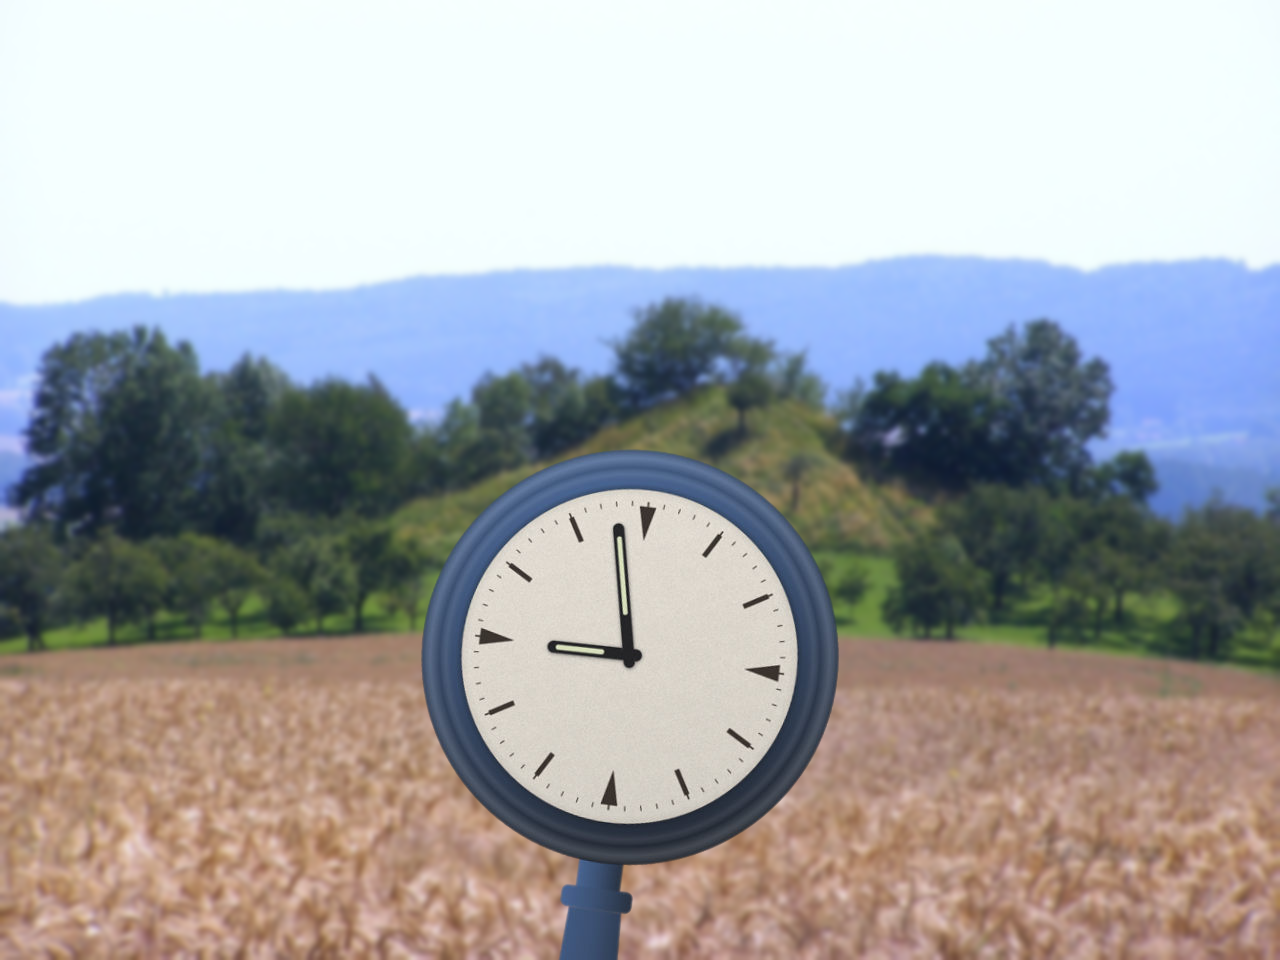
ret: {"hour": 8, "minute": 58}
